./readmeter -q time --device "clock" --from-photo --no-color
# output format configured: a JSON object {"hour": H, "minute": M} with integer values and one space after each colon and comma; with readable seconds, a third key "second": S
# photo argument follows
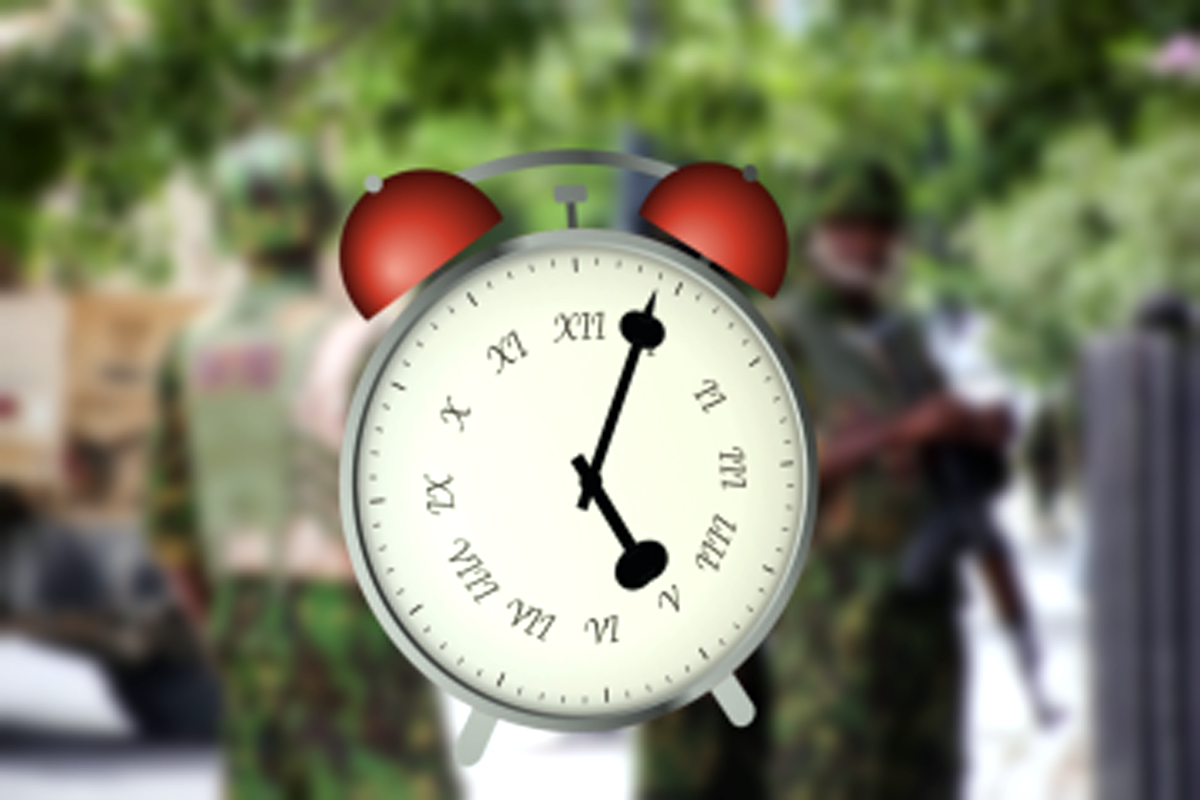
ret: {"hour": 5, "minute": 4}
